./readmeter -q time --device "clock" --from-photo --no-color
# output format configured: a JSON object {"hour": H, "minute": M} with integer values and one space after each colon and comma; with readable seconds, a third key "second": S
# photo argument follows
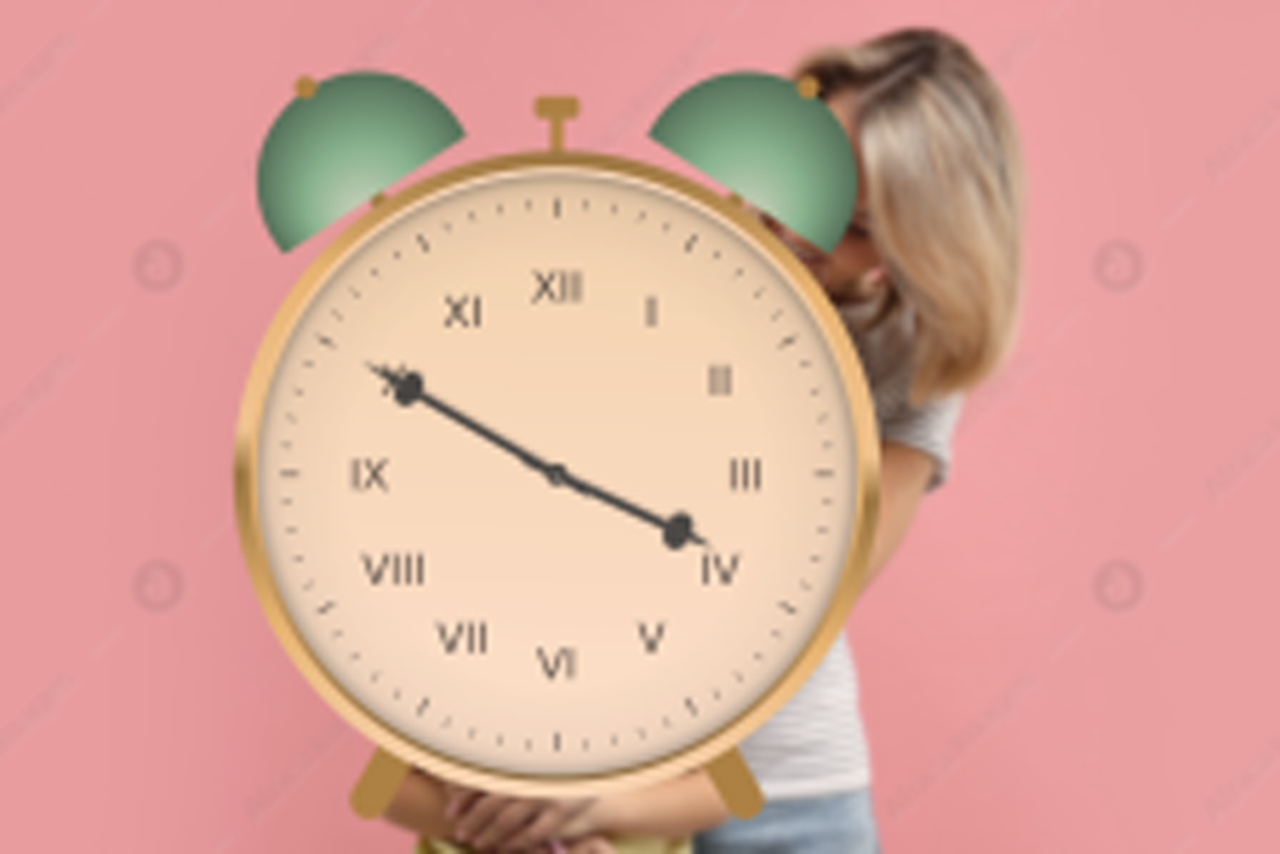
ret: {"hour": 3, "minute": 50}
